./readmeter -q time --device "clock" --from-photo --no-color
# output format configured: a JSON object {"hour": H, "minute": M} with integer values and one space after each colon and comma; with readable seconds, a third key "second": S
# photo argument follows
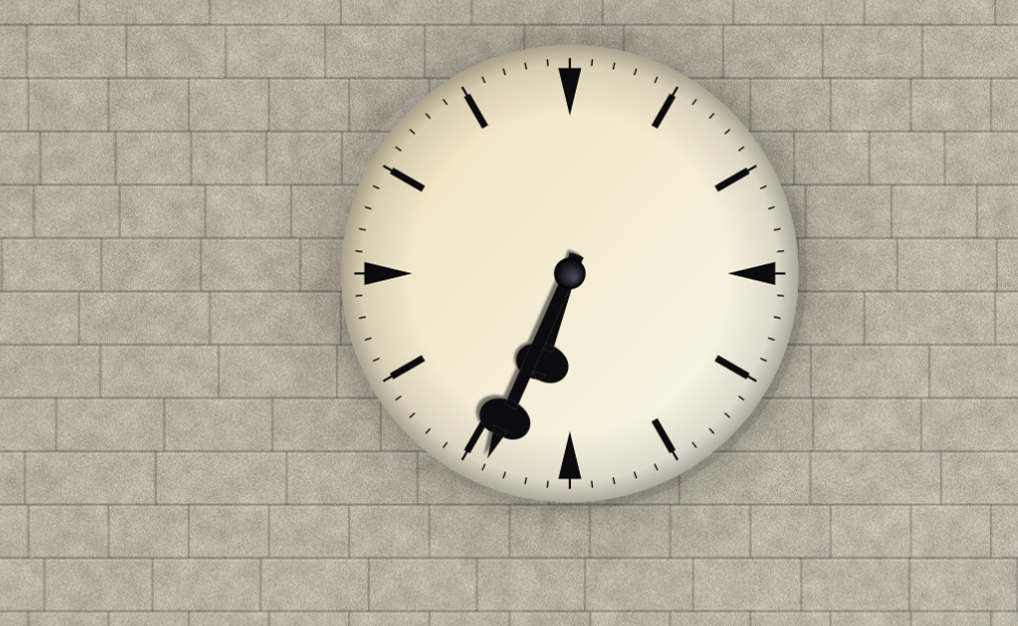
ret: {"hour": 6, "minute": 34}
